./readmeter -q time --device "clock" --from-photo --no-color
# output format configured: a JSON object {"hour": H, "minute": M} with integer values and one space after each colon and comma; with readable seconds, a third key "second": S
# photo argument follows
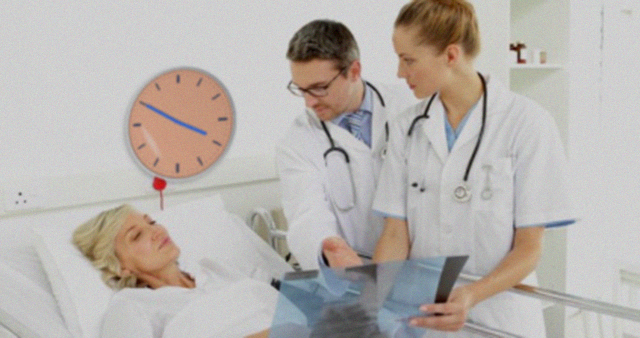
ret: {"hour": 3, "minute": 50}
